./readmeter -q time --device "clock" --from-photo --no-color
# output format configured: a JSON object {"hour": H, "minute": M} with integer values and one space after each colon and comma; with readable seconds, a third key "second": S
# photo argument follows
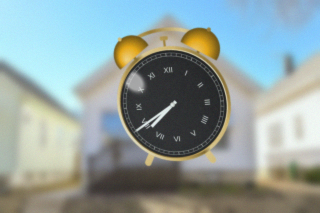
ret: {"hour": 7, "minute": 40}
